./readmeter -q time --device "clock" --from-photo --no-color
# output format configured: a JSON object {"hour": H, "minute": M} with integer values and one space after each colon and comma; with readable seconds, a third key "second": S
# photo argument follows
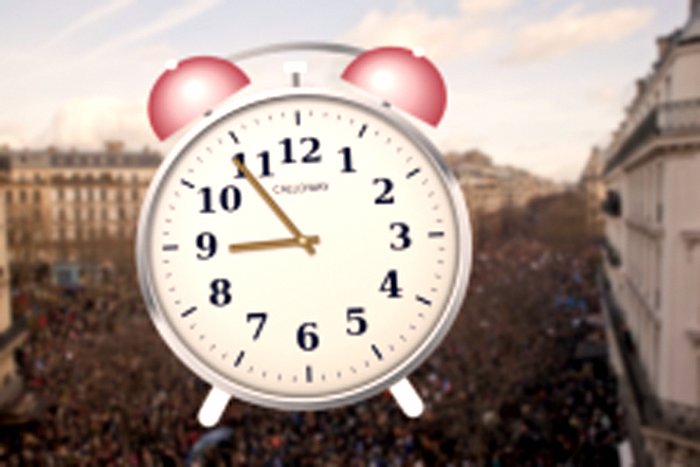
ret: {"hour": 8, "minute": 54}
